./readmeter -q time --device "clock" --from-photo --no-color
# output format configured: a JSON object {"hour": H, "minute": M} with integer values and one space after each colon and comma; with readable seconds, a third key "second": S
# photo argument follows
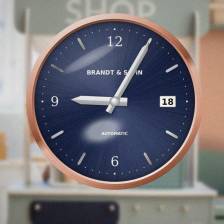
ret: {"hour": 9, "minute": 5}
